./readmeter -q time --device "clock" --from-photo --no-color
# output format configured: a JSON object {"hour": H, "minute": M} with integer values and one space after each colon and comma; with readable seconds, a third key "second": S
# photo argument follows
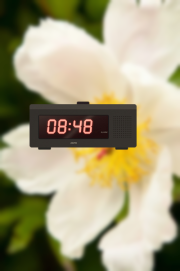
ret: {"hour": 8, "minute": 48}
